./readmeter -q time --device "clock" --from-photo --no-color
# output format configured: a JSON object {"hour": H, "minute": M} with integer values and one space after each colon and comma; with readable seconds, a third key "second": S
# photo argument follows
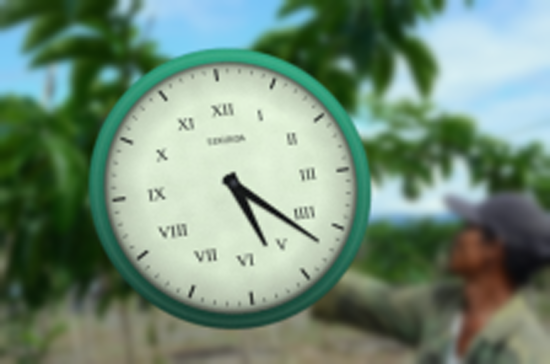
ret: {"hour": 5, "minute": 22}
